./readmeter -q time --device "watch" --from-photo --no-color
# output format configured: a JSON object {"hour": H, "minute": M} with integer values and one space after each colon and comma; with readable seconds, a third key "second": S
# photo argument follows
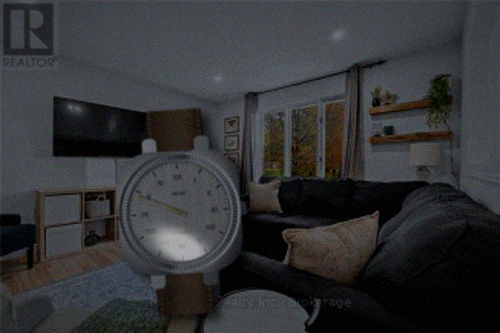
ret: {"hour": 9, "minute": 49}
